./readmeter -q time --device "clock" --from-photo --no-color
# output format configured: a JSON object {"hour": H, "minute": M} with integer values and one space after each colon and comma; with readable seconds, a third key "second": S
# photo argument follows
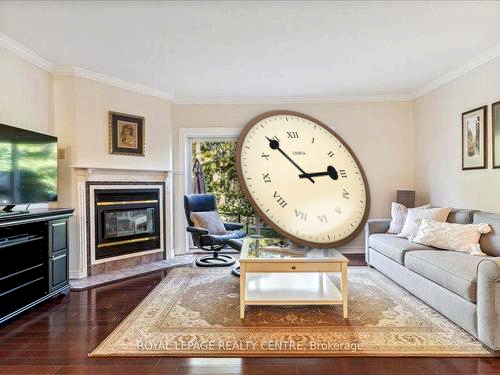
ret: {"hour": 2, "minute": 54}
